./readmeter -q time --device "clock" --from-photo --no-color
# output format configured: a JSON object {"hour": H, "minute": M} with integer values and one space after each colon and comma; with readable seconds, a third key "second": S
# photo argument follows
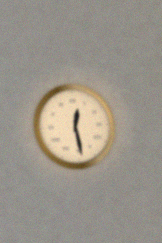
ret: {"hour": 12, "minute": 29}
